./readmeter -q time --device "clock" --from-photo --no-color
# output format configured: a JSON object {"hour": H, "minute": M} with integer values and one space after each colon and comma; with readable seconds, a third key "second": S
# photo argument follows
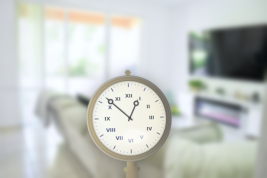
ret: {"hour": 12, "minute": 52}
